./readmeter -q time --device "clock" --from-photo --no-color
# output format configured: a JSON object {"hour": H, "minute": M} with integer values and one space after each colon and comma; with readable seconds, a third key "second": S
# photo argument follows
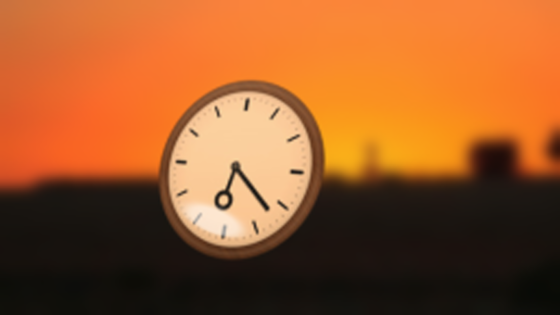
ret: {"hour": 6, "minute": 22}
